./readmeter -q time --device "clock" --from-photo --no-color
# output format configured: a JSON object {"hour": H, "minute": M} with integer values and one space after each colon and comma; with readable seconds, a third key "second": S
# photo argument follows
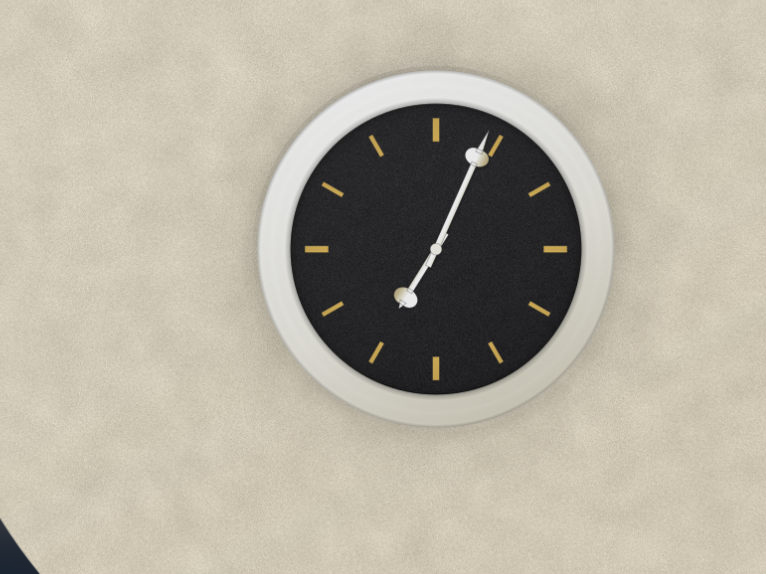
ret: {"hour": 7, "minute": 4}
